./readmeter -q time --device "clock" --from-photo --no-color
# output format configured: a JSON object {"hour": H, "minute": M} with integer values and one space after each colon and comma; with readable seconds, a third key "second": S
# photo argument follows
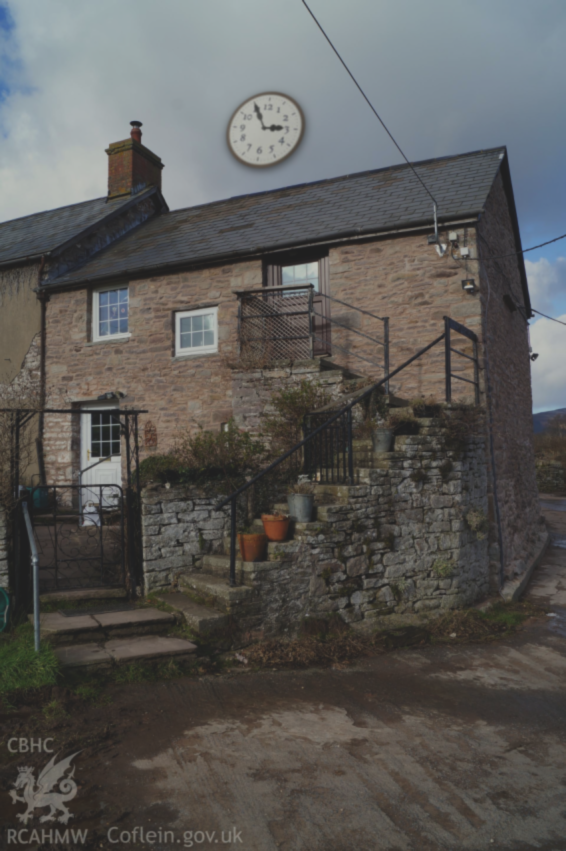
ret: {"hour": 2, "minute": 55}
